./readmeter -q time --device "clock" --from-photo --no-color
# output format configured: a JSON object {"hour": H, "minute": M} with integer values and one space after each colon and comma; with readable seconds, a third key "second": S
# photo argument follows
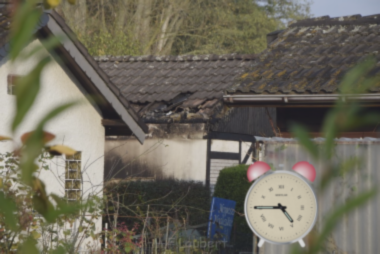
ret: {"hour": 4, "minute": 45}
